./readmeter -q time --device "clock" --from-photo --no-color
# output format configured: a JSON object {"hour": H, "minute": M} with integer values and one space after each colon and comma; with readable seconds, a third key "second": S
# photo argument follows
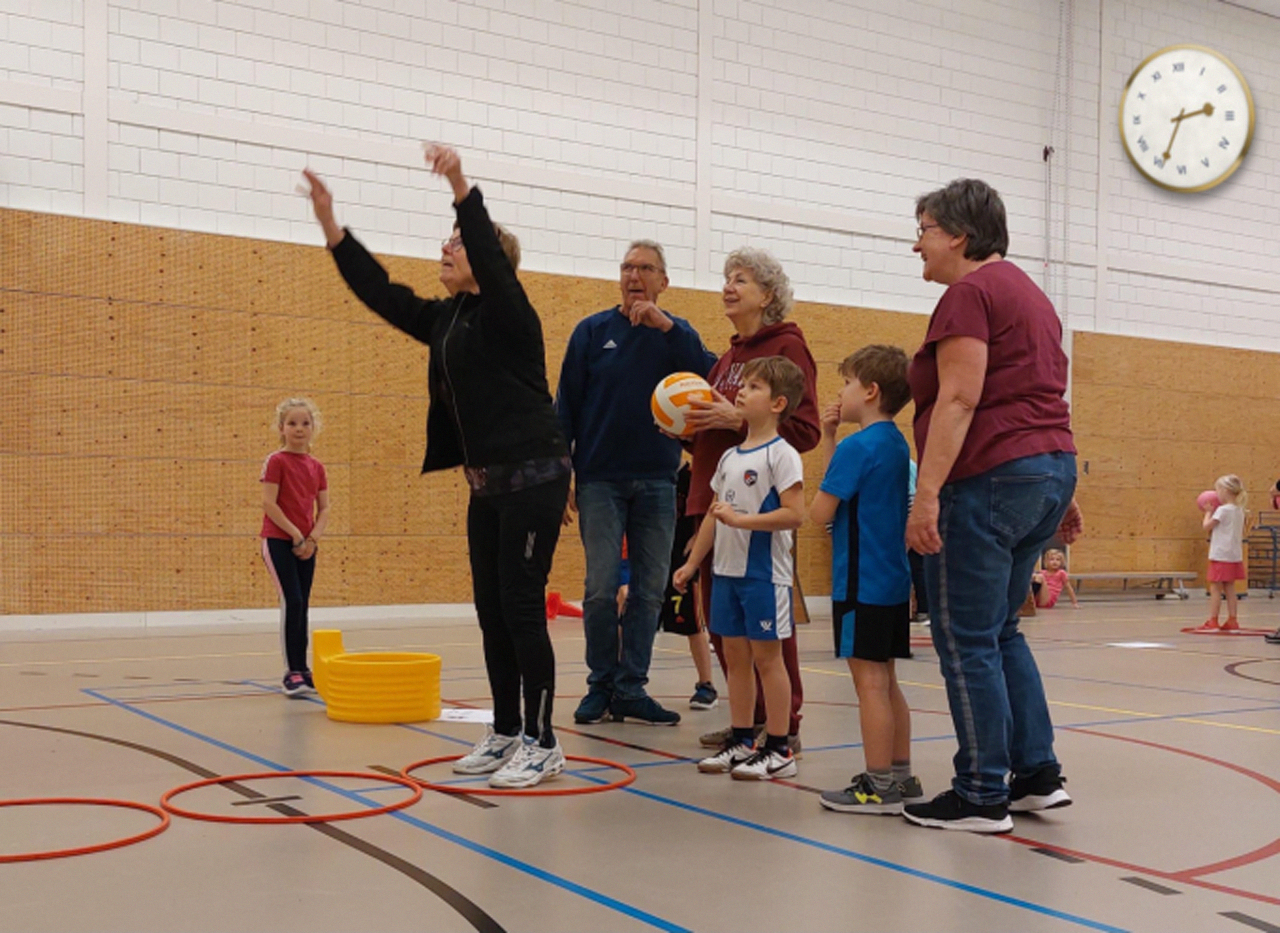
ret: {"hour": 2, "minute": 34}
